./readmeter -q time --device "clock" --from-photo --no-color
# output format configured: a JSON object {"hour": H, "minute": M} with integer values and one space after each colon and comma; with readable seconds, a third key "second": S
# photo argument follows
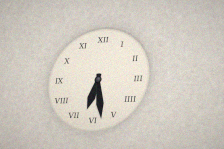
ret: {"hour": 6, "minute": 28}
